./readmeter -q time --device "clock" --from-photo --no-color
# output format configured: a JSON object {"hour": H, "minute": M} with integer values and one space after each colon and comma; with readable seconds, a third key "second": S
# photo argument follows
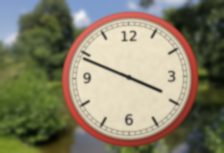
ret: {"hour": 3, "minute": 49}
